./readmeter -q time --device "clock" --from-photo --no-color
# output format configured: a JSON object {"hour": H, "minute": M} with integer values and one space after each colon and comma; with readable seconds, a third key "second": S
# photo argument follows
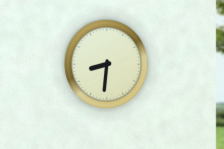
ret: {"hour": 8, "minute": 31}
